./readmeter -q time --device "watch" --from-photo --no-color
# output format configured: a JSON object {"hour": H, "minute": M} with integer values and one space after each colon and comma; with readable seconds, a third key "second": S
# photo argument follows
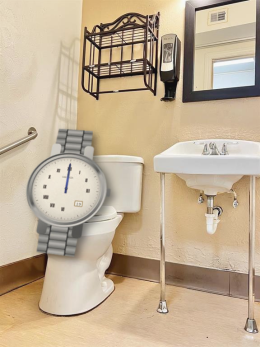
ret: {"hour": 12, "minute": 0}
